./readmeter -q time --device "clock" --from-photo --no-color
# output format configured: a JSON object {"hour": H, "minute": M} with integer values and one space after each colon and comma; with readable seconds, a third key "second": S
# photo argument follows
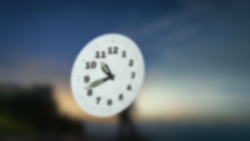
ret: {"hour": 10, "minute": 42}
